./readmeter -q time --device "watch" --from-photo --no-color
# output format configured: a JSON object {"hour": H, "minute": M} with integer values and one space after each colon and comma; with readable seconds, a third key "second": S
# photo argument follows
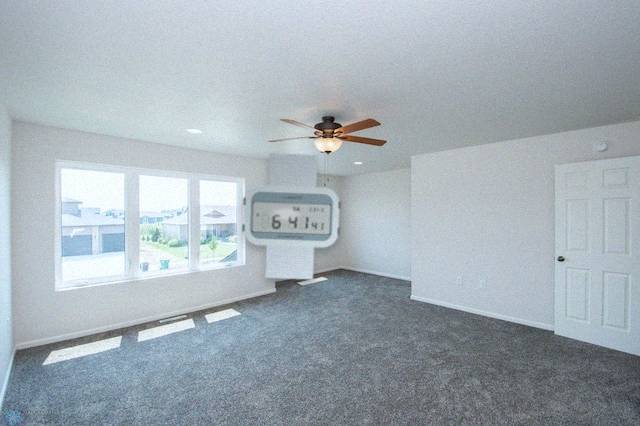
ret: {"hour": 6, "minute": 41}
